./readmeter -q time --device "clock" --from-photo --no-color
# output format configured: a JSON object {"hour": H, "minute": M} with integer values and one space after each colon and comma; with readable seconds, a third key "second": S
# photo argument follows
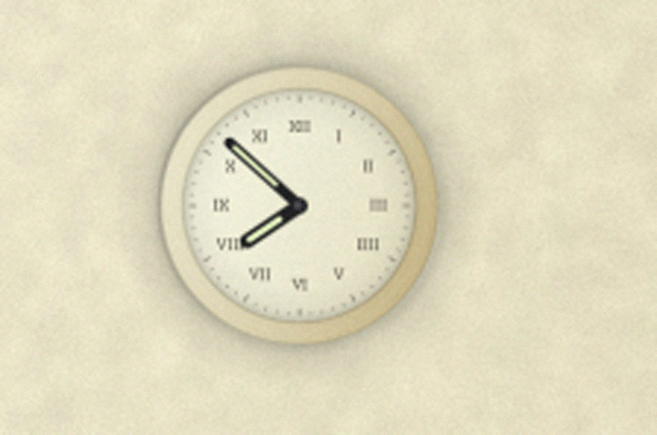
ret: {"hour": 7, "minute": 52}
